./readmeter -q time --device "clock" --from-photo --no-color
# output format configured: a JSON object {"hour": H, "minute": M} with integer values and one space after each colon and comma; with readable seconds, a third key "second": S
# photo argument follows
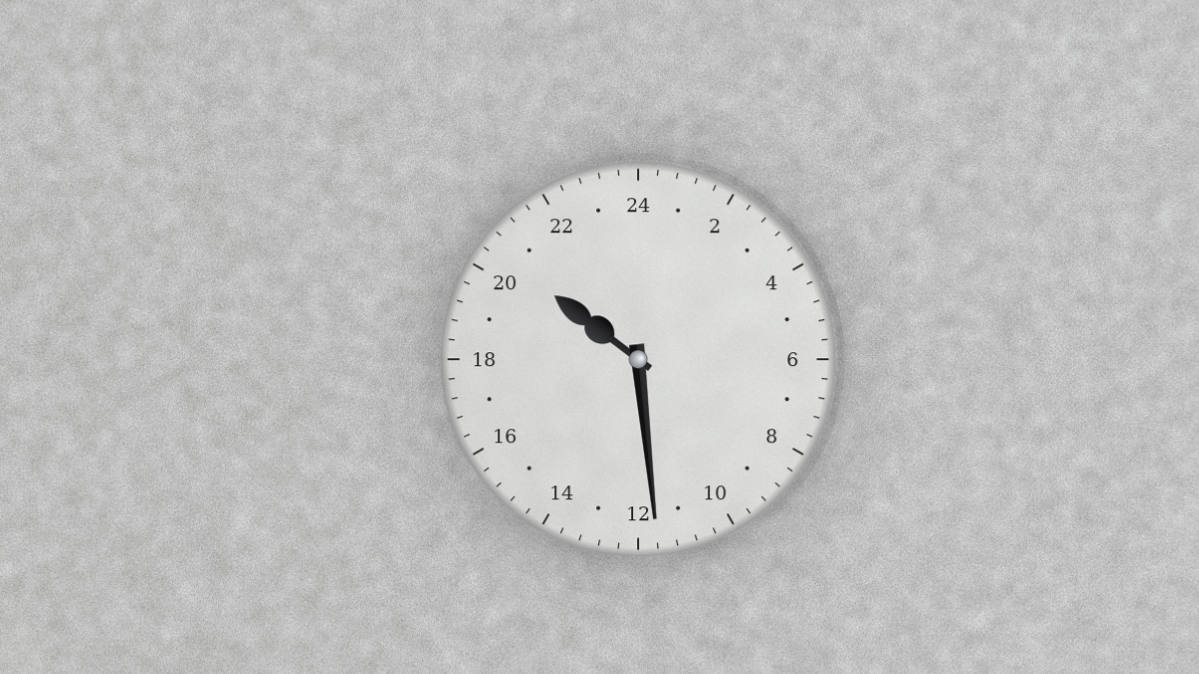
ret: {"hour": 20, "minute": 29}
